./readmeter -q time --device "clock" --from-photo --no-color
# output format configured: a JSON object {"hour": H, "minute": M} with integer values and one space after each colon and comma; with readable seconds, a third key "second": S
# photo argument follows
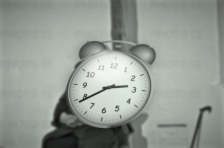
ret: {"hour": 2, "minute": 39}
